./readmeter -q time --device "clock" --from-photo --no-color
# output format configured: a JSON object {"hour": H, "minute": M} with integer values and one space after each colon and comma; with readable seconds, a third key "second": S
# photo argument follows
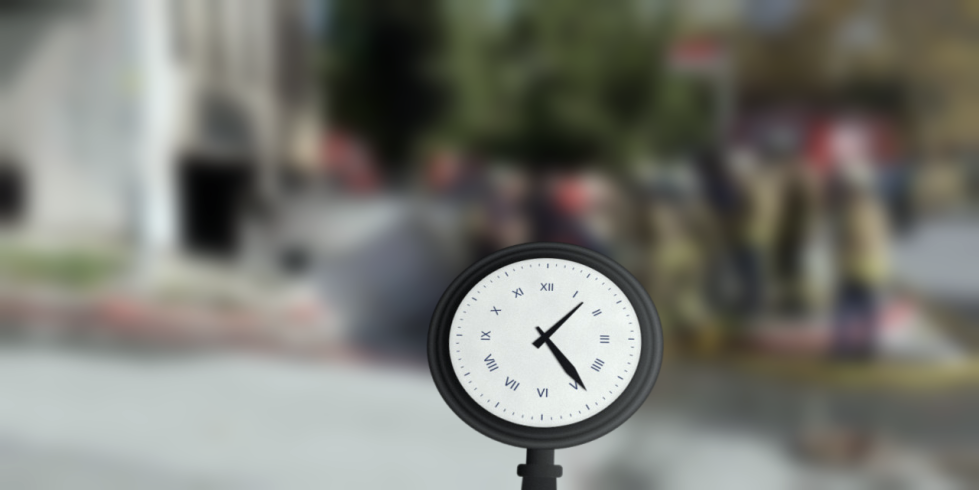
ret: {"hour": 1, "minute": 24}
